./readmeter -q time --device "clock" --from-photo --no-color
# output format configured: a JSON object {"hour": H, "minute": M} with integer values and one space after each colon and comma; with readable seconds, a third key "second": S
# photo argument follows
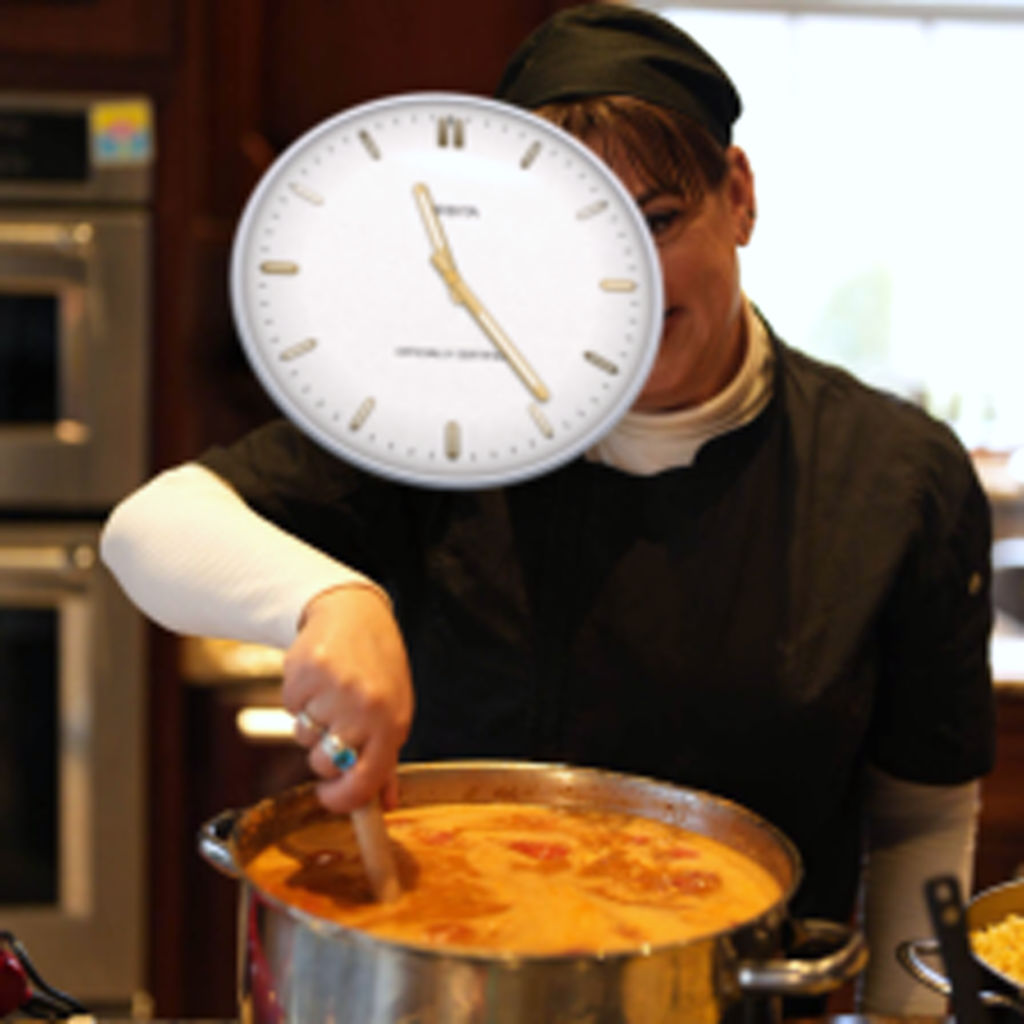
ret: {"hour": 11, "minute": 24}
